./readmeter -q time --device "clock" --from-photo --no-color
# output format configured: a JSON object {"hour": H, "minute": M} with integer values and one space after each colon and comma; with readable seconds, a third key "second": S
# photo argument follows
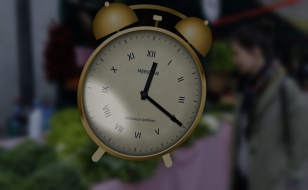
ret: {"hour": 12, "minute": 20}
